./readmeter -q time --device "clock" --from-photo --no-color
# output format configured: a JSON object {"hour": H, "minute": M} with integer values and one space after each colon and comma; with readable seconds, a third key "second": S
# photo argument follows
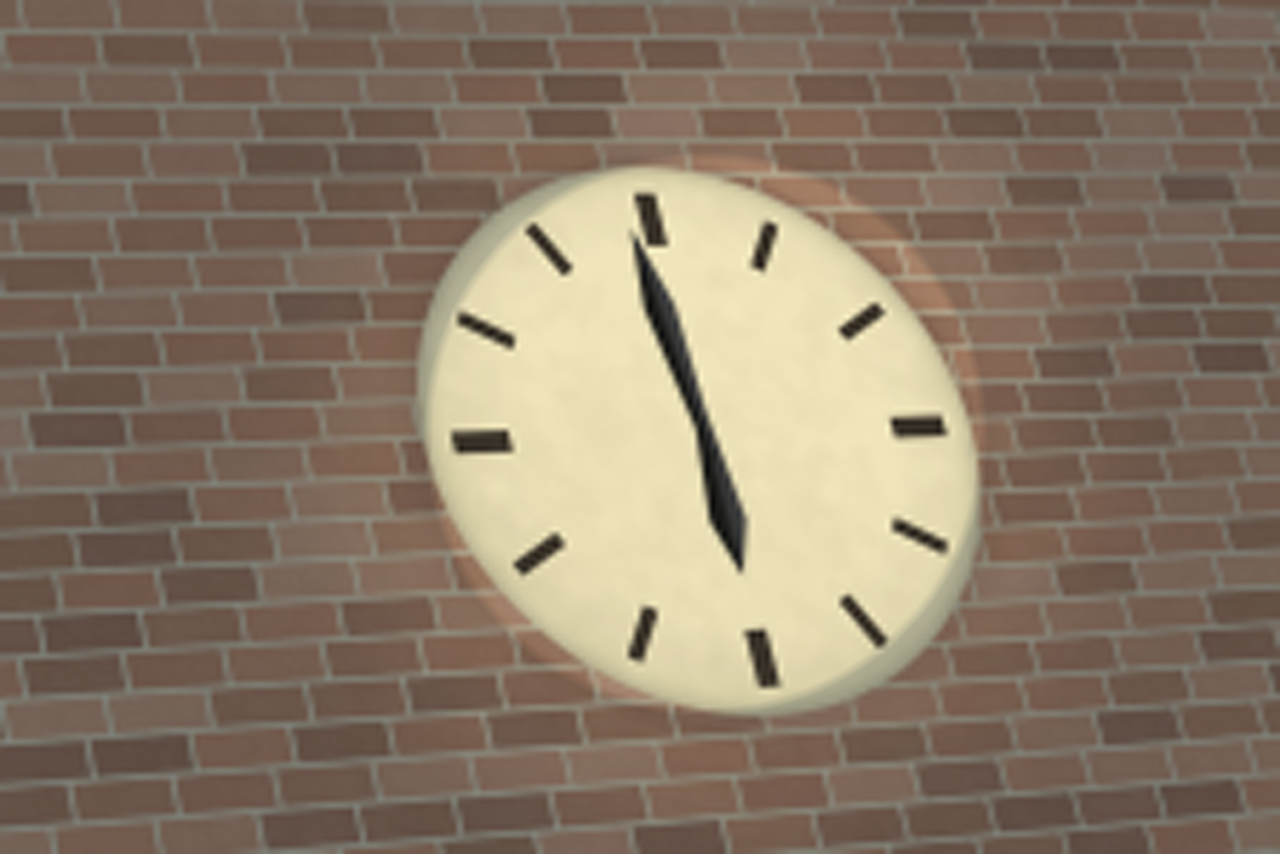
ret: {"hour": 5, "minute": 59}
